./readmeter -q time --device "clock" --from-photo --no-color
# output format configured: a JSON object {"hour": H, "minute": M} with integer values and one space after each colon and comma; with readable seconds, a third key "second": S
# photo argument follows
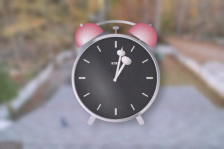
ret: {"hour": 1, "minute": 2}
